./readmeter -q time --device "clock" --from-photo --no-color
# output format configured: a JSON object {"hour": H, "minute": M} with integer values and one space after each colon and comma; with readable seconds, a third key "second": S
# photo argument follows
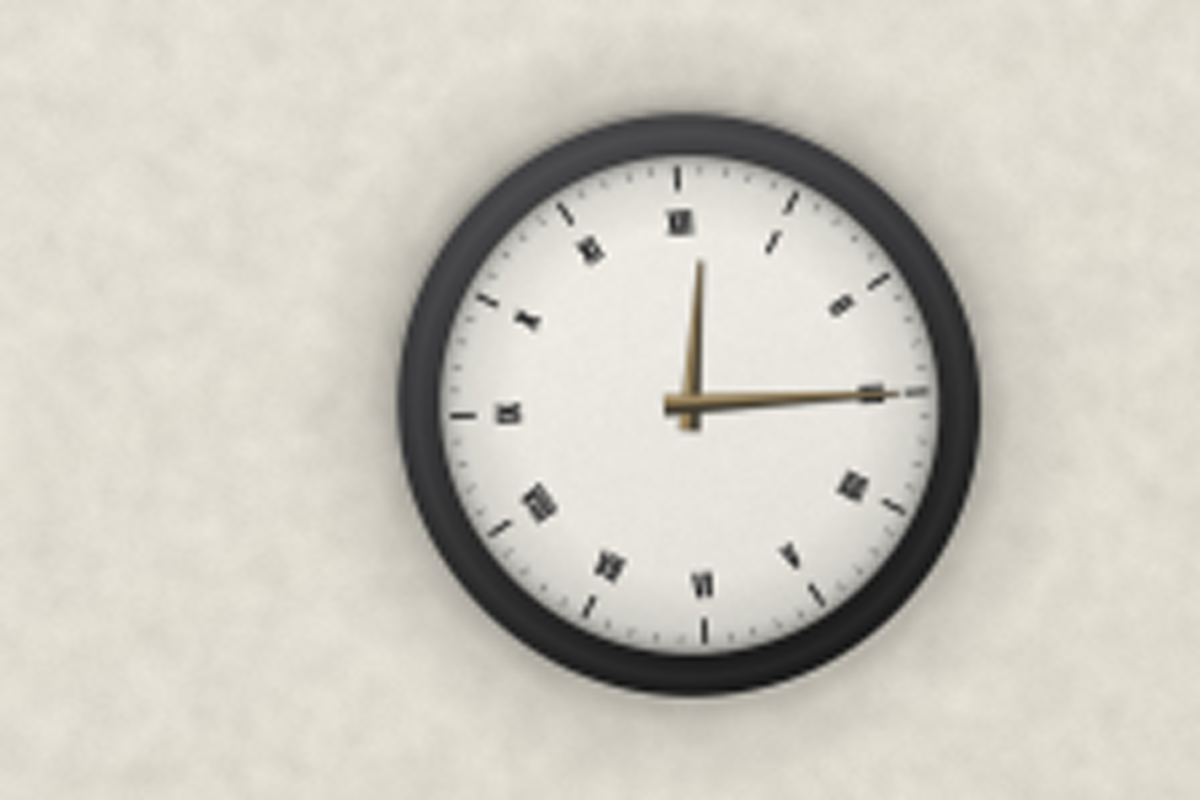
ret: {"hour": 12, "minute": 15}
